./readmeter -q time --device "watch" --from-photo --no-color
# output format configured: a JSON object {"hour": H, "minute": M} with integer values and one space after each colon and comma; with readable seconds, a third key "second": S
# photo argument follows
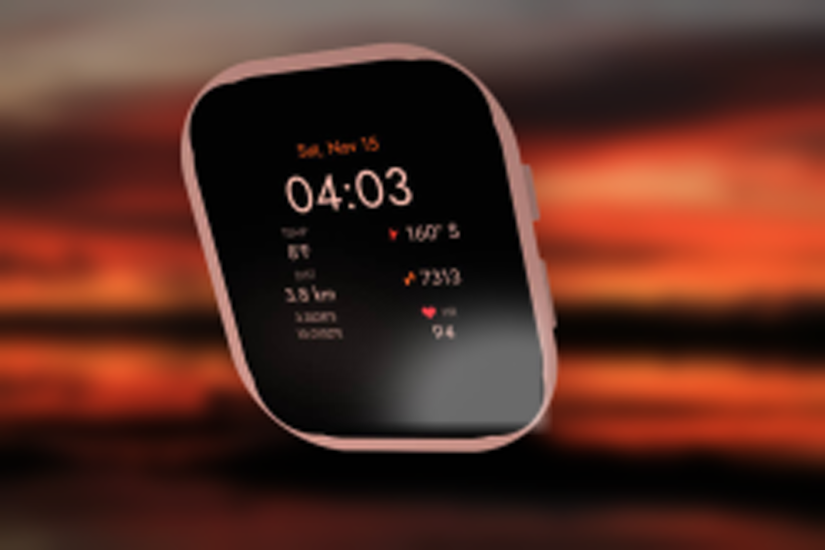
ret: {"hour": 4, "minute": 3}
